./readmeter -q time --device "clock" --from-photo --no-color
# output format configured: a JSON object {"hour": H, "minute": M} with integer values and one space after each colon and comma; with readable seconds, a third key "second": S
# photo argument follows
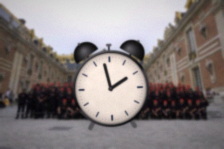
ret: {"hour": 1, "minute": 58}
